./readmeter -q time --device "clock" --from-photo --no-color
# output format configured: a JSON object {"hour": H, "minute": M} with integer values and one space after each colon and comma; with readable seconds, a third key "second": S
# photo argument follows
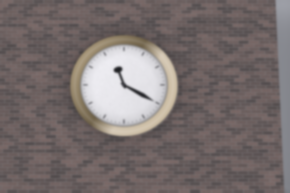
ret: {"hour": 11, "minute": 20}
